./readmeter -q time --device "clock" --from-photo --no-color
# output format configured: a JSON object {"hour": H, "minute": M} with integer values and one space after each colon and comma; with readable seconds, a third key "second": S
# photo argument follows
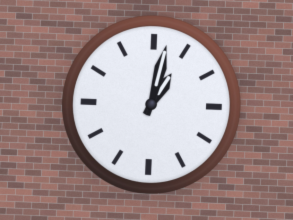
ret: {"hour": 1, "minute": 2}
